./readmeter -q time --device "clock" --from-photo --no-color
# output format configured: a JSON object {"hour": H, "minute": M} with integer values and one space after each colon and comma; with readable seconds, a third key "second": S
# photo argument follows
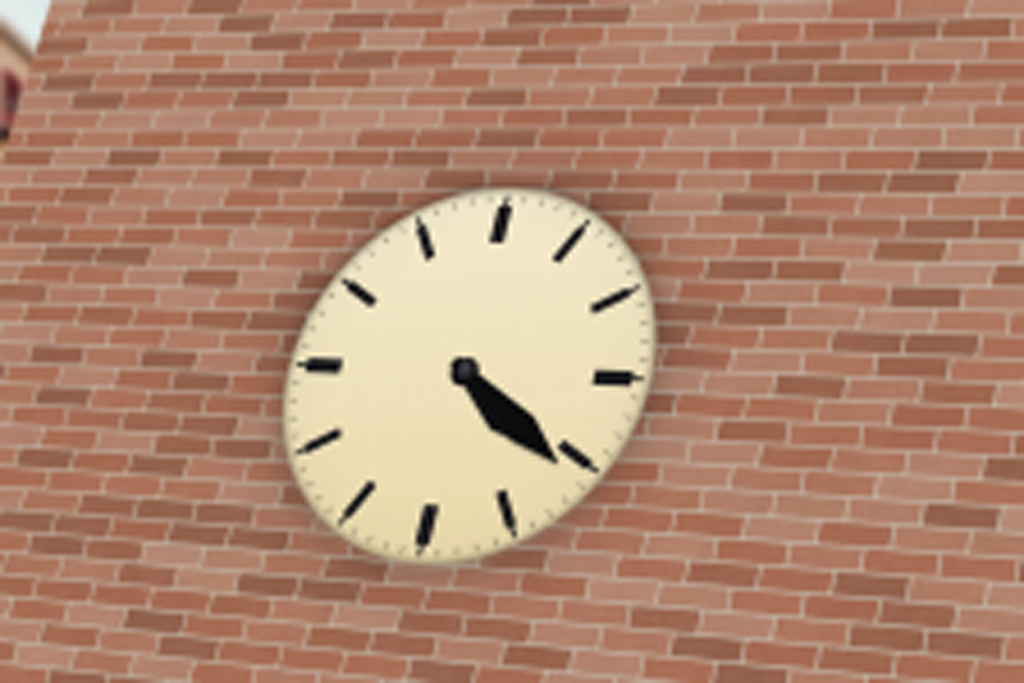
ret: {"hour": 4, "minute": 21}
